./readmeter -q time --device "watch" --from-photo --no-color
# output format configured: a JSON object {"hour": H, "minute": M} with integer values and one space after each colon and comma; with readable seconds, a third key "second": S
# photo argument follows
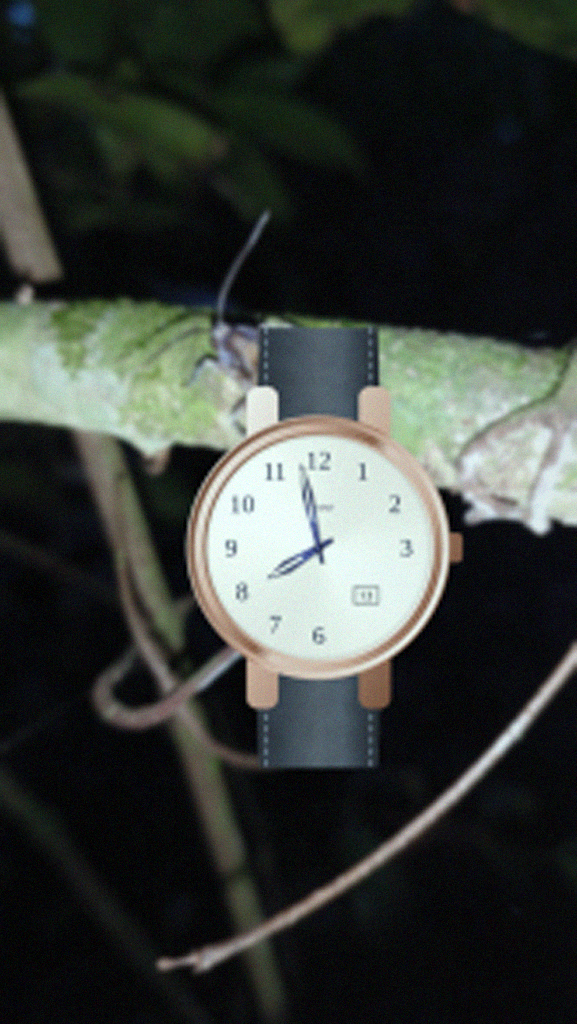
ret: {"hour": 7, "minute": 58}
